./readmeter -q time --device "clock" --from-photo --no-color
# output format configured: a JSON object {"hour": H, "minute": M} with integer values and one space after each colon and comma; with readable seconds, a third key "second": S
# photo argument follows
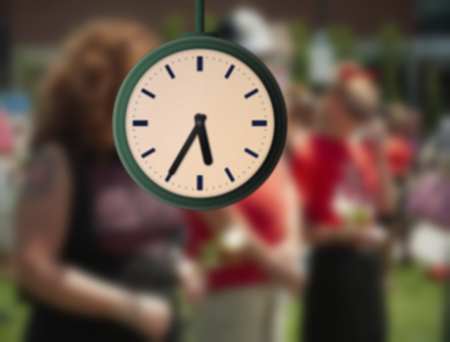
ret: {"hour": 5, "minute": 35}
